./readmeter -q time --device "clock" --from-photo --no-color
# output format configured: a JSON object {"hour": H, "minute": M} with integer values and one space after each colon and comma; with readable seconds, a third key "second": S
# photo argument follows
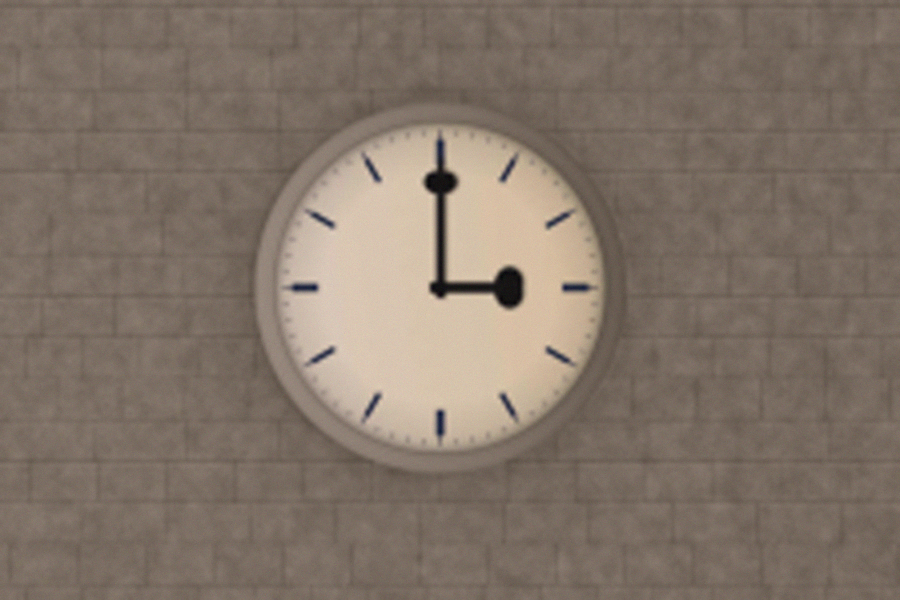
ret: {"hour": 3, "minute": 0}
